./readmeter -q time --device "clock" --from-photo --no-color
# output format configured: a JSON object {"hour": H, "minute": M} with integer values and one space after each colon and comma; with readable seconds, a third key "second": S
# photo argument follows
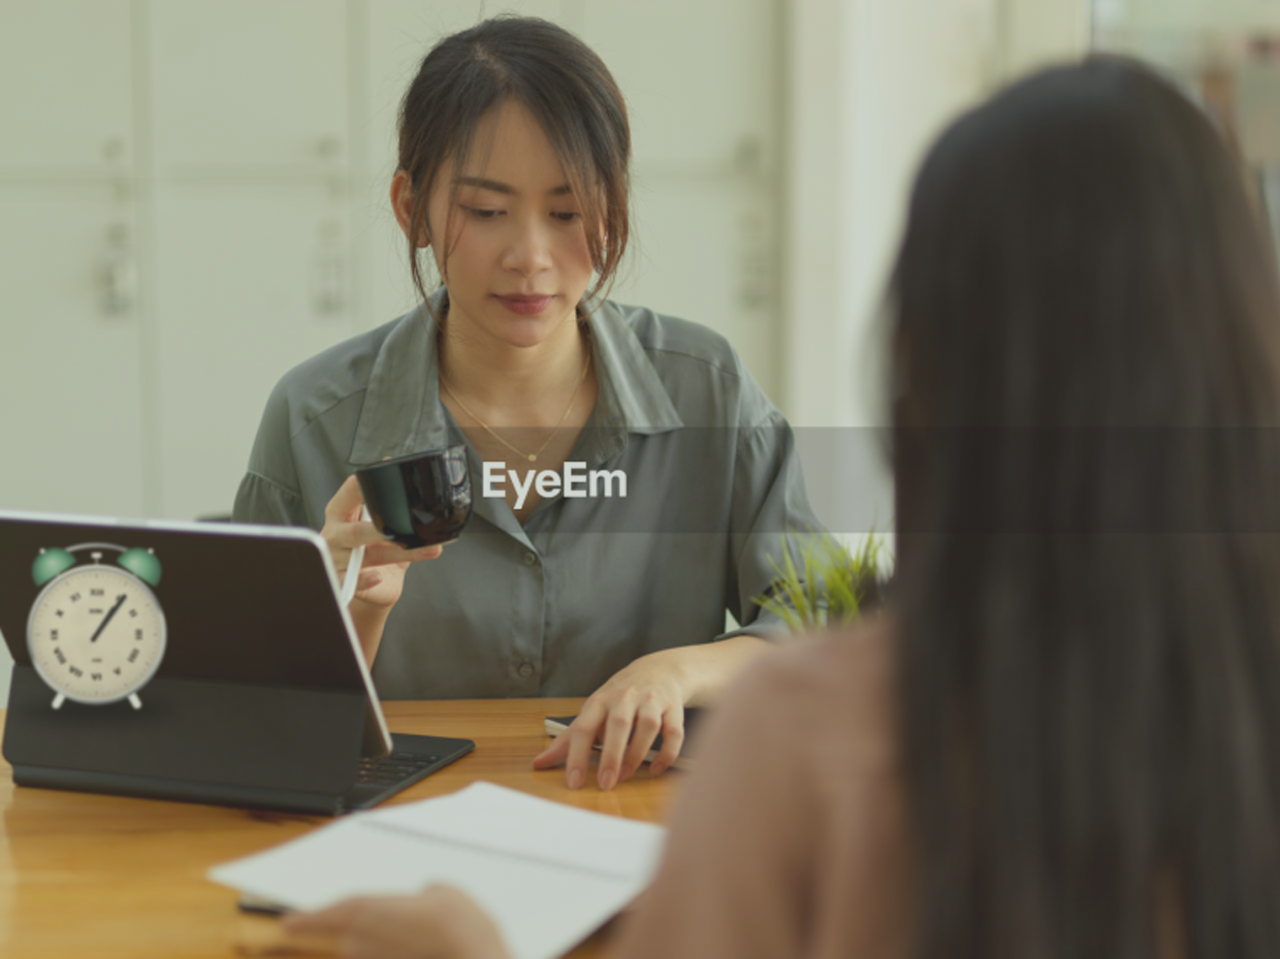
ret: {"hour": 1, "minute": 6}
